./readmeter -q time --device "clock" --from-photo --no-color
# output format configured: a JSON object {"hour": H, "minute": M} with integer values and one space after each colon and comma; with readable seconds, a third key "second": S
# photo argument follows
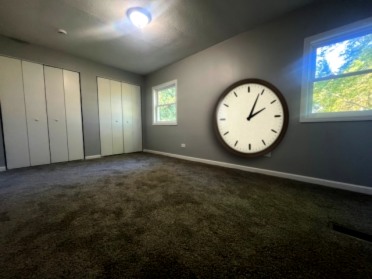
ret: {"hour": 2, "minute": 4}
